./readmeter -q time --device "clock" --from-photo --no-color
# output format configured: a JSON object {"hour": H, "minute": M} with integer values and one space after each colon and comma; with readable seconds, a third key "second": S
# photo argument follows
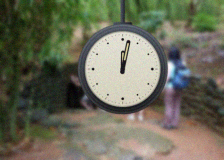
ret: {"hour": 12, "minute": 2}
